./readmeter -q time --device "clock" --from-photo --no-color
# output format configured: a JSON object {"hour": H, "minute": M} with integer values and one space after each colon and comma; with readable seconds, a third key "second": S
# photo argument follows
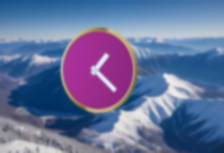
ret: {"hour": 1, "minute": 22}
